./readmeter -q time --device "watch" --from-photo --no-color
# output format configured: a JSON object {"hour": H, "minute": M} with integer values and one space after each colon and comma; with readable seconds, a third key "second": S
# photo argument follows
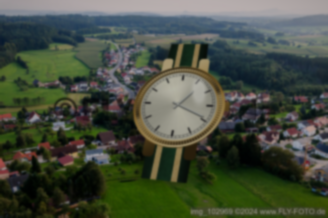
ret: {"hour": 1, "minute": 19}
